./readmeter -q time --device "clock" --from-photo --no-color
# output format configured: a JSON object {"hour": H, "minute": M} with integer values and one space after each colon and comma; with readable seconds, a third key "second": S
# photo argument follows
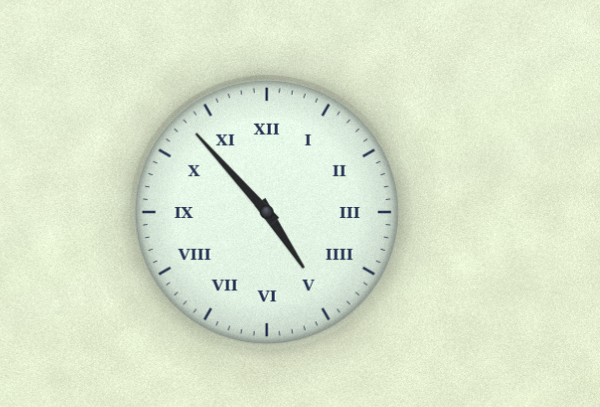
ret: {"hour": 4, "minute": 53}
